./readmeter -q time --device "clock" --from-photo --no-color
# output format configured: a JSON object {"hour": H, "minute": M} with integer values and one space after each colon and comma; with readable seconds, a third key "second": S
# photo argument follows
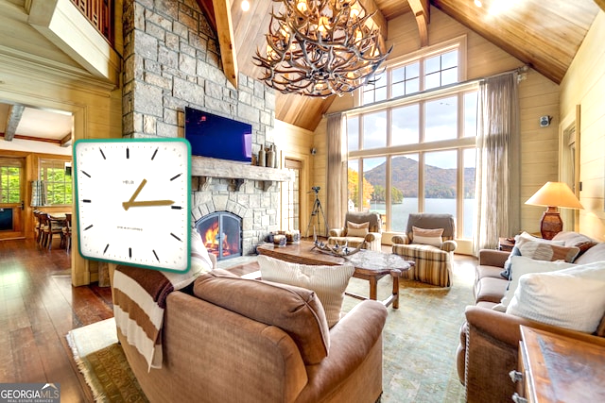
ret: {"hour": 1, "minute": 14}
